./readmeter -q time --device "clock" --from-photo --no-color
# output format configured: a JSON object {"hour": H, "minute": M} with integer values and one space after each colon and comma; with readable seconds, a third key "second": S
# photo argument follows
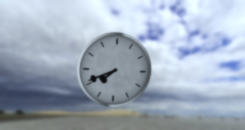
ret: {"hour": 7, "minute": 41}
